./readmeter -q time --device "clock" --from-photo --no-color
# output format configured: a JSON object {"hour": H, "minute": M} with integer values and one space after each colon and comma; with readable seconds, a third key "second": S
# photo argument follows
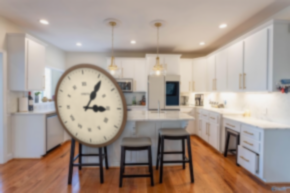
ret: {"hour": 3, "minute": 6}
